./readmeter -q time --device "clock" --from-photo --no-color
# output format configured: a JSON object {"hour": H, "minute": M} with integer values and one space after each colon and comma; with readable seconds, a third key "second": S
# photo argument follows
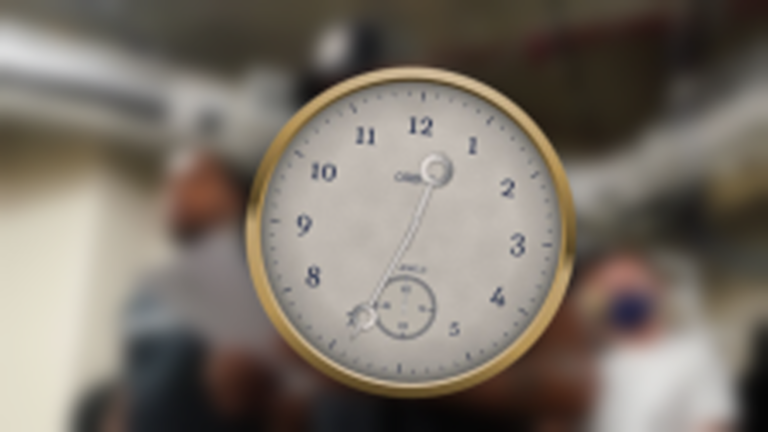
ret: {"hour": 12, "minute": 34}
